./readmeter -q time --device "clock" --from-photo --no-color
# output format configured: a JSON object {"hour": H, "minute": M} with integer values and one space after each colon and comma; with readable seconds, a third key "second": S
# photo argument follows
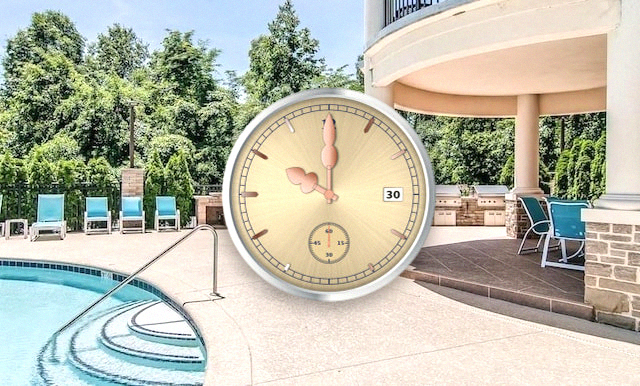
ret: {"hour": 10, "minute": 0}
